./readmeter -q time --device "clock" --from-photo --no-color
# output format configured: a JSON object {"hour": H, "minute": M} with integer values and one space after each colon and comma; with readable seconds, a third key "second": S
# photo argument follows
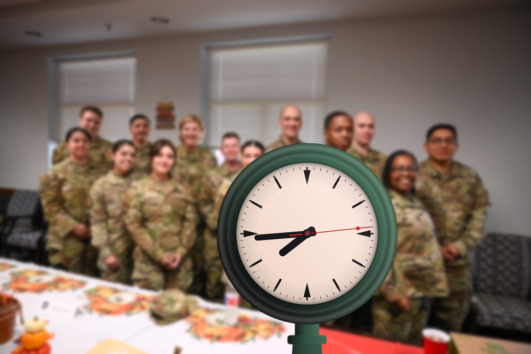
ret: {"hour": 7, "minute": 44, "second": 14}
